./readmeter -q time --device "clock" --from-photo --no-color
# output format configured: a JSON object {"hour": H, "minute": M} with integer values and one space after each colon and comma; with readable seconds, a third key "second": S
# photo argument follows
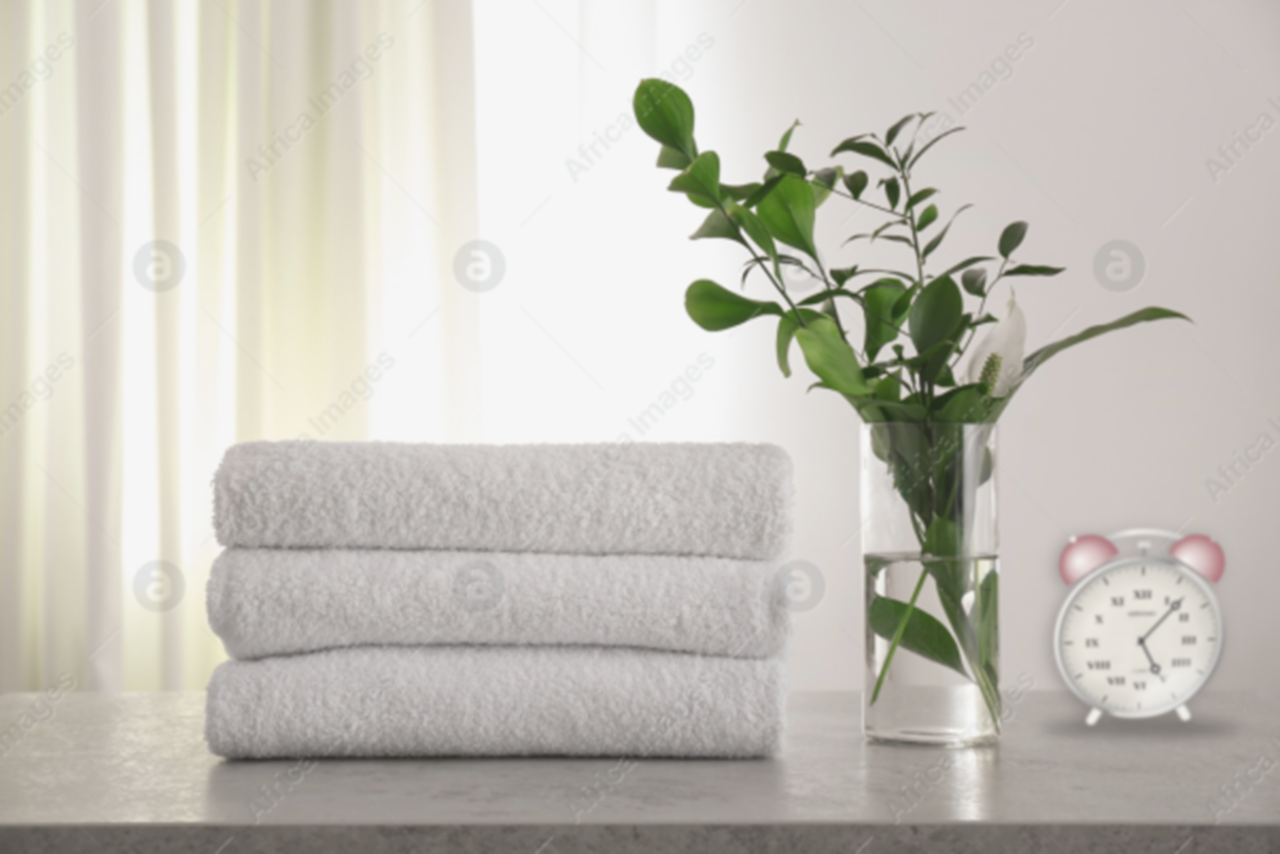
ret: {"hour": 5, "minute": 7}
